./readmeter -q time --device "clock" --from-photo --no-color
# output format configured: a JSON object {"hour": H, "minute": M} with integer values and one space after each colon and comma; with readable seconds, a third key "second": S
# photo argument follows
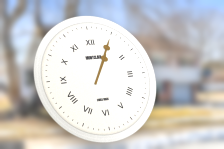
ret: {"hour": 1, "minute": 5}
